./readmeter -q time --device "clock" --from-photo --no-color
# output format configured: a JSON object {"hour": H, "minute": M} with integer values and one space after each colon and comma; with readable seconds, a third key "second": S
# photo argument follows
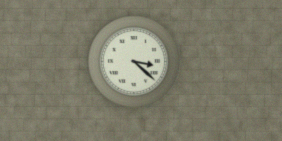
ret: {"hour": 3, "minute": 22}
